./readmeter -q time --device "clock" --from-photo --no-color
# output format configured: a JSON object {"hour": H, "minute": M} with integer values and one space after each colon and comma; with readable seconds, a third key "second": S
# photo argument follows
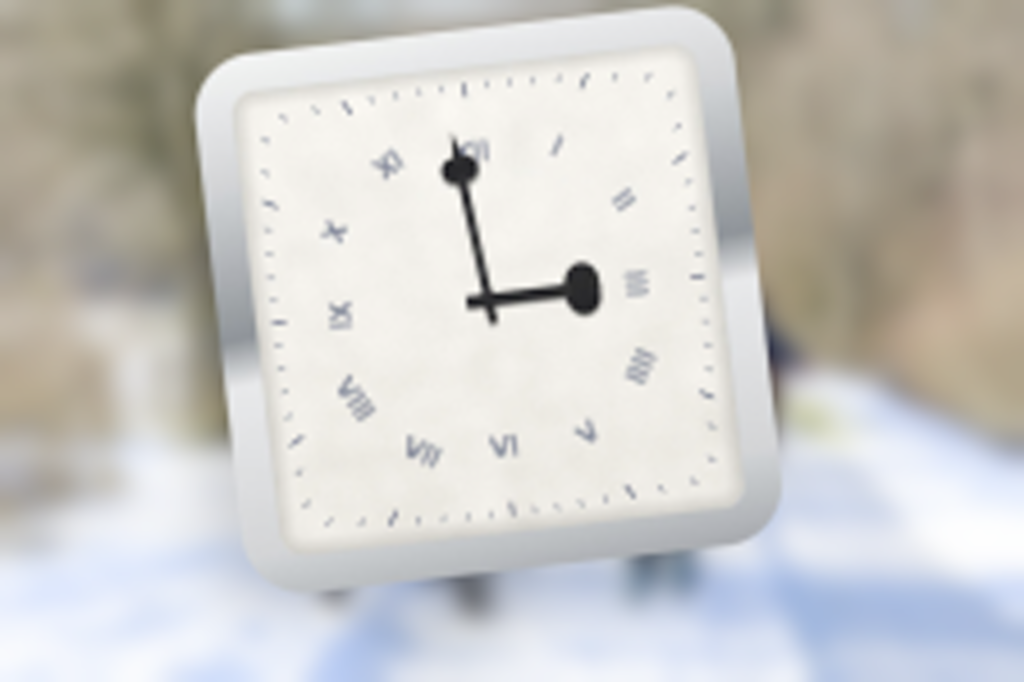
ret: {"hour": 2, "minute": 59}
